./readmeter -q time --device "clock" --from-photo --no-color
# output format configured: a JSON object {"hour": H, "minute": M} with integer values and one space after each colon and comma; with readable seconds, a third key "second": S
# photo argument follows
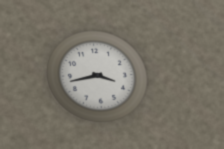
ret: {"hour": 3, "minute": 43}
